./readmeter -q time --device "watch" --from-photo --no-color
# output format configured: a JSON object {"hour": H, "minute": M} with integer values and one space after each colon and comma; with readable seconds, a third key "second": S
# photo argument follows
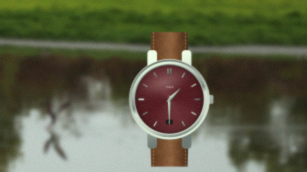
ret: {"hour": 1, "minute": 30}
